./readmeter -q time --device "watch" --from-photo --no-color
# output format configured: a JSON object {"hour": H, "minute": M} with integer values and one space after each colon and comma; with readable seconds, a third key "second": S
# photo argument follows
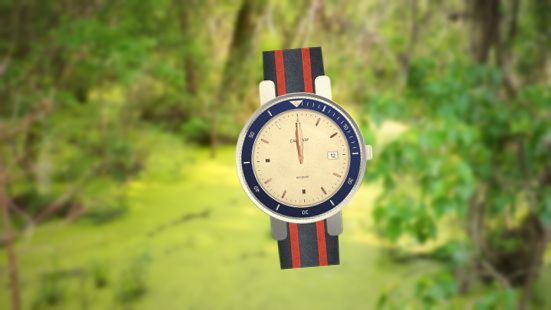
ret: {"hour": 12, "minute": 0}
